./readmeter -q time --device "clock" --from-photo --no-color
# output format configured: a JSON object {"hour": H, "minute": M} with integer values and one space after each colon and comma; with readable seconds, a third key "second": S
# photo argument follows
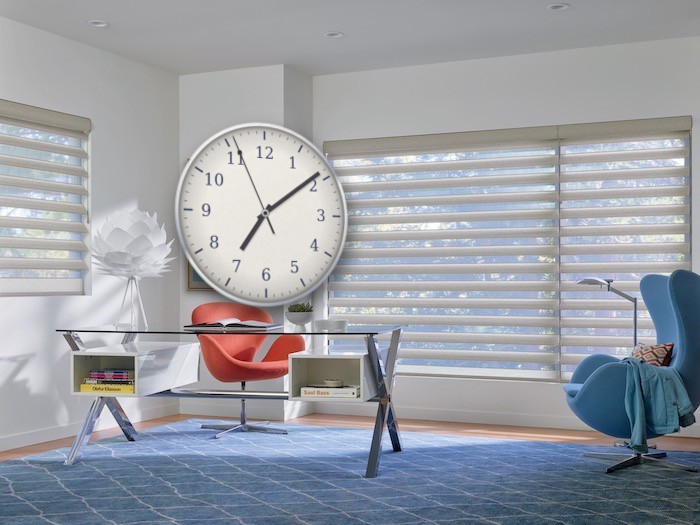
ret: {"hour": 7, "minute": 8, "second": 56}
